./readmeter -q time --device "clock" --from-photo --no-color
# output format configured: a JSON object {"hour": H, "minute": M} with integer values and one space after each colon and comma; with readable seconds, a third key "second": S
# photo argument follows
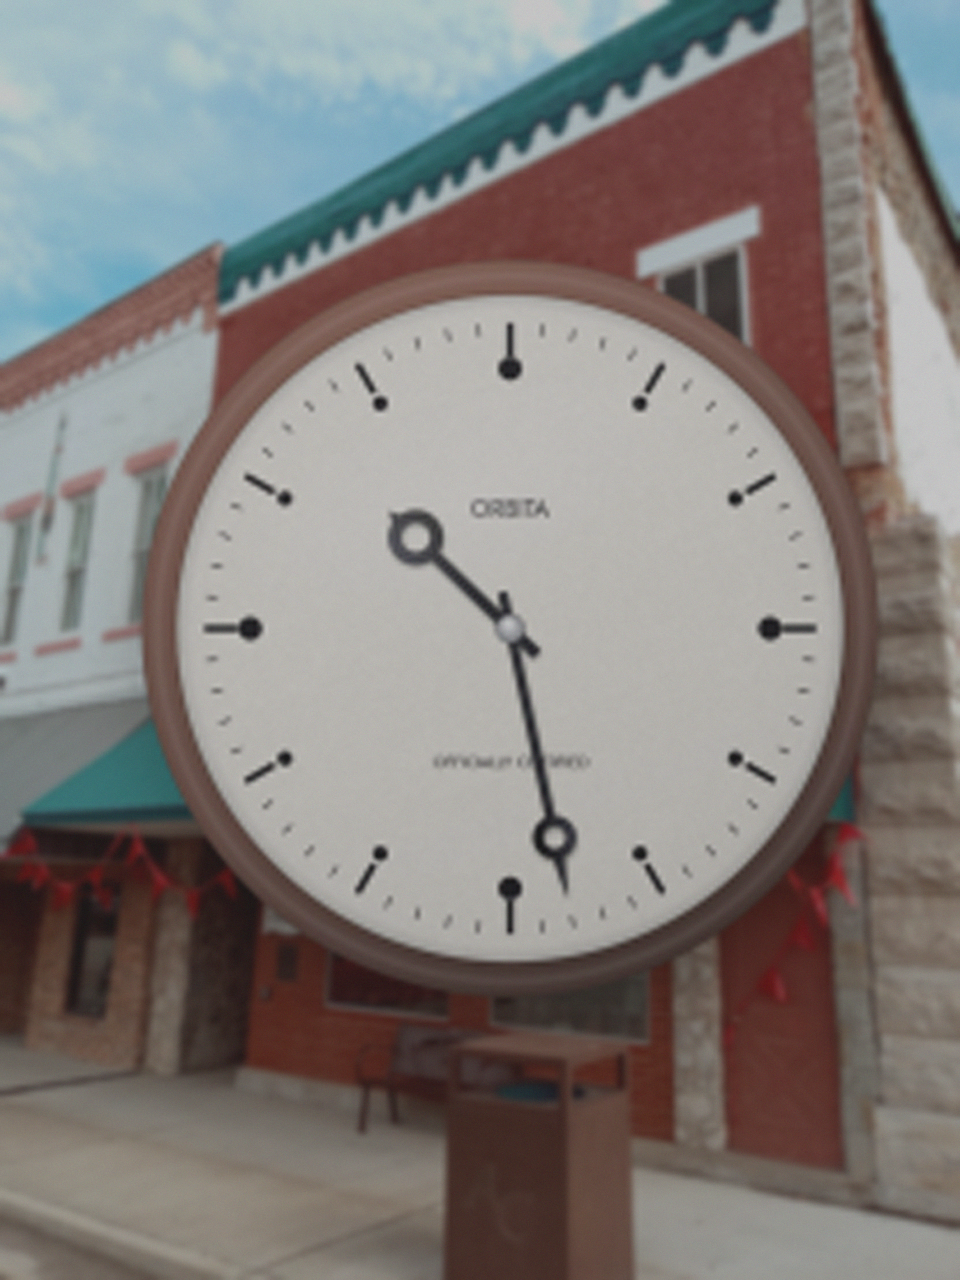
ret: {"hour": 10, "minute": 28}
